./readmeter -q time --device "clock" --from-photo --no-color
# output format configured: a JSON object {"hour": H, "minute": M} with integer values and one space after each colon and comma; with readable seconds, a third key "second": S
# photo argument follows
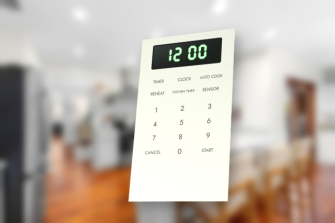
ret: {"hour": 12, "minute": 0}
